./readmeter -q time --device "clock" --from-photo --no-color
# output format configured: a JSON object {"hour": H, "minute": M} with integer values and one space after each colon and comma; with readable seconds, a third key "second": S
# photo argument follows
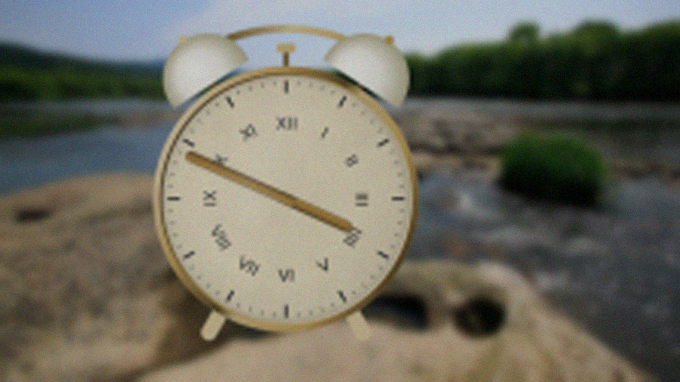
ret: {"hour": 3, "minute": 49}
